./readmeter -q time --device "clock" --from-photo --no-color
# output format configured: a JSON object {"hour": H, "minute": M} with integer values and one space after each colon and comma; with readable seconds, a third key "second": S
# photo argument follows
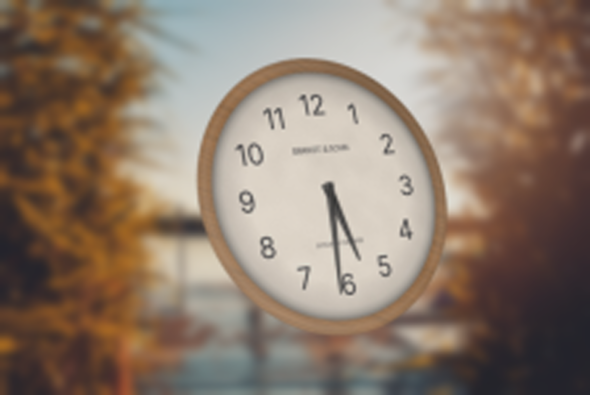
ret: {"hour": 5, "minute": 31}
